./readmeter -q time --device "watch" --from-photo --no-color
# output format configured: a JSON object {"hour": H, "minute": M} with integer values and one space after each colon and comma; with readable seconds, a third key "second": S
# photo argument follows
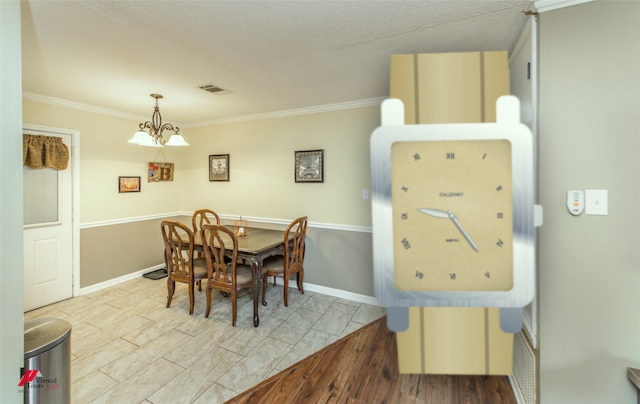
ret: {"hour": 9, "minute": 24}
